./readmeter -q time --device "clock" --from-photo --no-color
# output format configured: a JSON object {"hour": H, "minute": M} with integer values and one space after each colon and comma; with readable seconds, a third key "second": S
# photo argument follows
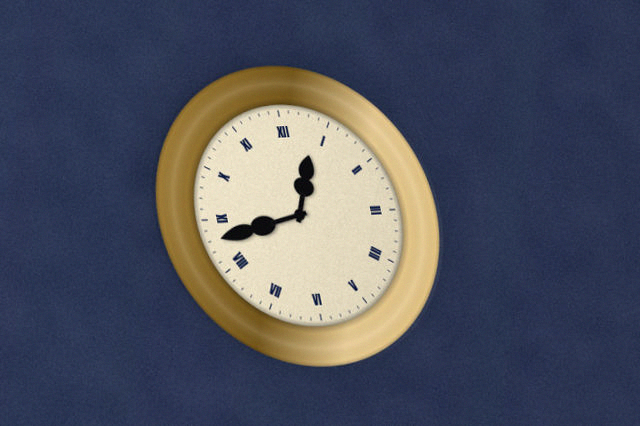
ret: {"hour": 12, "minute": 43}
